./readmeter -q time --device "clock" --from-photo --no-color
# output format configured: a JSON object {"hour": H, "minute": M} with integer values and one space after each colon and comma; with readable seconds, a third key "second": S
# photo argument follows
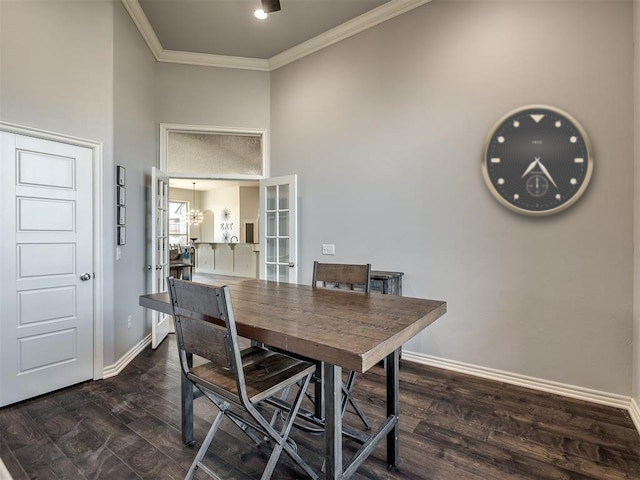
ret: {"hour": 7, "minute": 24}
